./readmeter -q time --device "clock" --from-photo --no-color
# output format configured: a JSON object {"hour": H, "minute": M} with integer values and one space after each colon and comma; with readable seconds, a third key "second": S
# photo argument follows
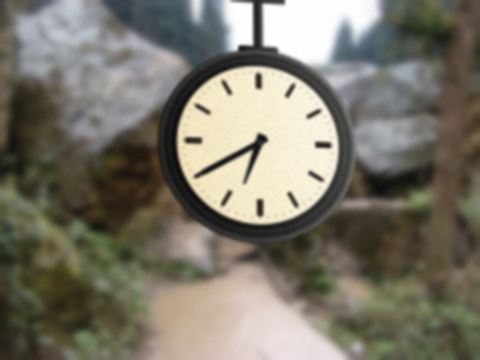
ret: {"hour": 6, "minute": 40}
